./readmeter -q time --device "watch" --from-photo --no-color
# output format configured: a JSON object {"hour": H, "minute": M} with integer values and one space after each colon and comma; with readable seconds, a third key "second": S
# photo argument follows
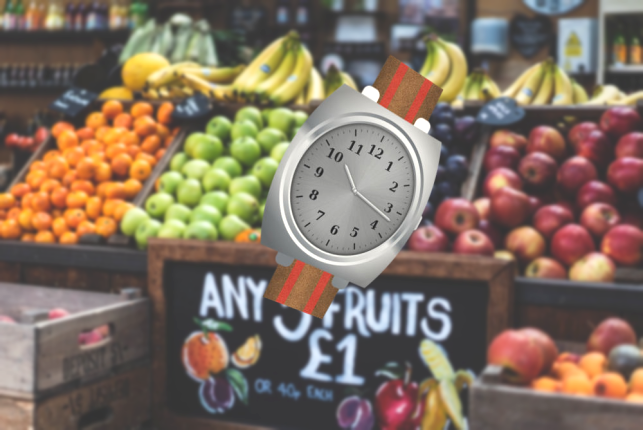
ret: {"hour": 10, "minute": 17}
